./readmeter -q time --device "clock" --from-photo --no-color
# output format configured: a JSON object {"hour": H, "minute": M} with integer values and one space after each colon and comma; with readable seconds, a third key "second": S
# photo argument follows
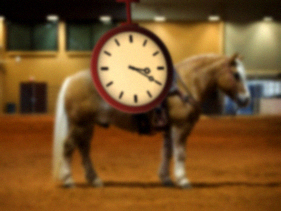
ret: {"hour": 3, "minute": 20}
